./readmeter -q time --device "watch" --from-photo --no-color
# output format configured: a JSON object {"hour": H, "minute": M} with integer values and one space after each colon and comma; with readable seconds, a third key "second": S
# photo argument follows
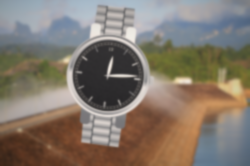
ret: {"hour": 12, "minute": 14}
